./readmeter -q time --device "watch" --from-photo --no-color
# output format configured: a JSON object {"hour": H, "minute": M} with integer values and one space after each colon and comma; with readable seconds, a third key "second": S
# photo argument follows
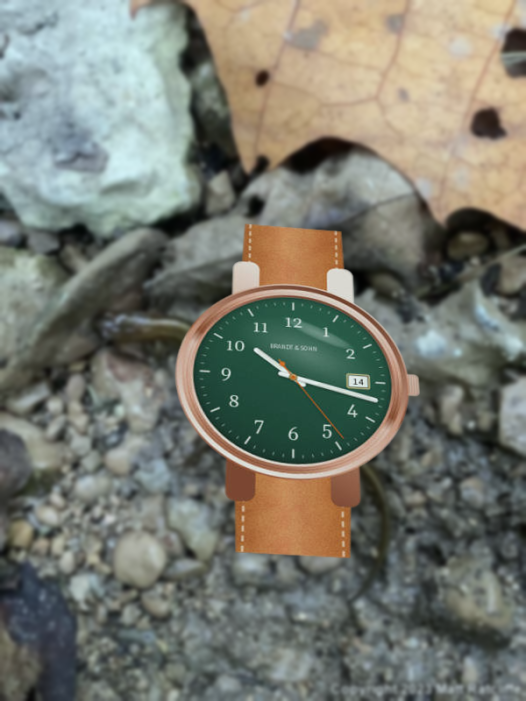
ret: {"hour": 10, "minute": 17, "second": 24}
